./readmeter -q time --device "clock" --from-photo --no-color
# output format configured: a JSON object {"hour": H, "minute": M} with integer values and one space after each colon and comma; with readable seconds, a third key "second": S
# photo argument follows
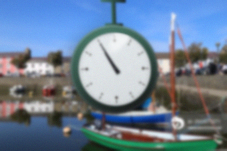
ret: {"hour": 10, "minute": 55}
